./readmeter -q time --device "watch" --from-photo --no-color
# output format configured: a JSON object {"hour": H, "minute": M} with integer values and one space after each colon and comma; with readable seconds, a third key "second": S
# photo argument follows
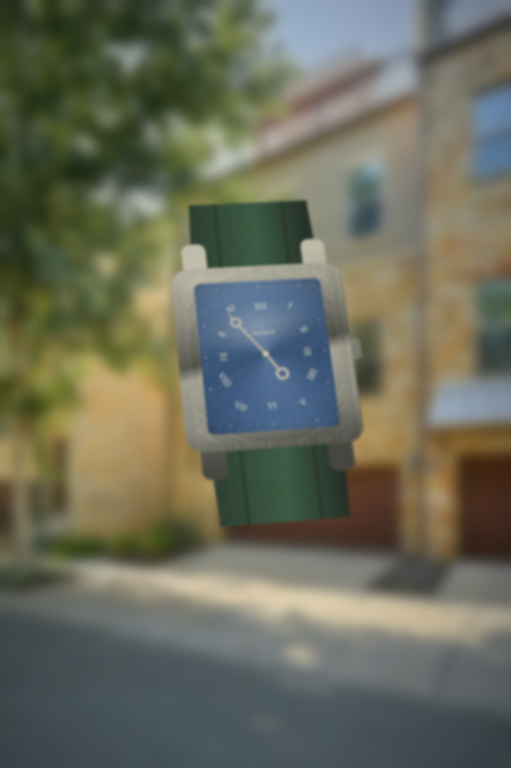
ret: {"hour": 4, "minute": 54}
